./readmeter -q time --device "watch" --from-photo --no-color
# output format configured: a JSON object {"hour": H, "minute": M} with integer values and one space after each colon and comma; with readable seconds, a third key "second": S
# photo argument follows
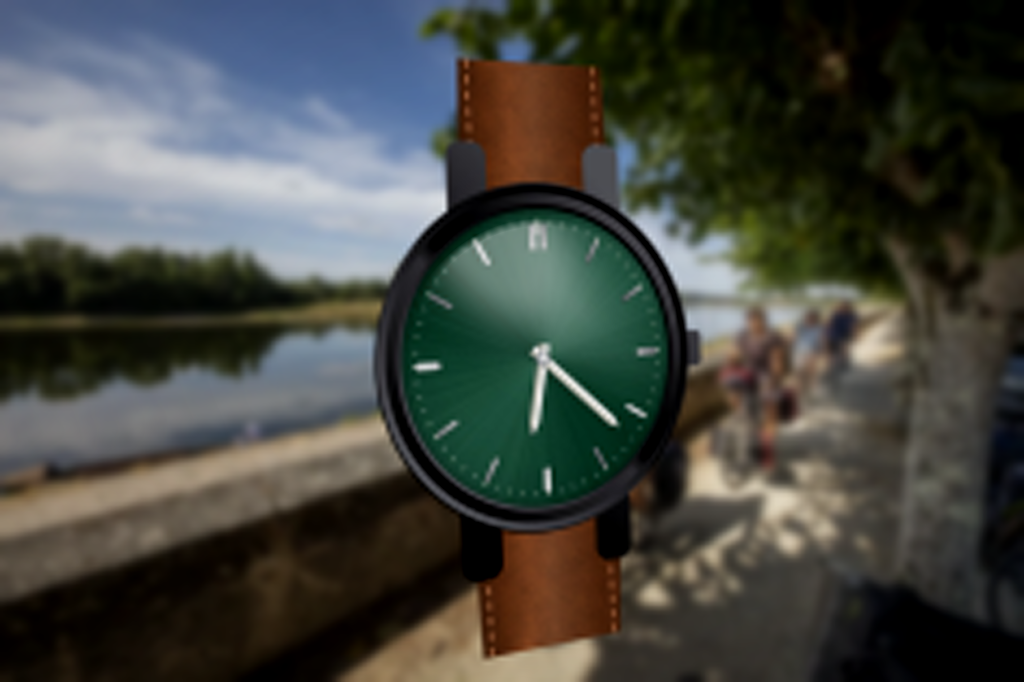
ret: {"hour": 6, "minute": 22}
